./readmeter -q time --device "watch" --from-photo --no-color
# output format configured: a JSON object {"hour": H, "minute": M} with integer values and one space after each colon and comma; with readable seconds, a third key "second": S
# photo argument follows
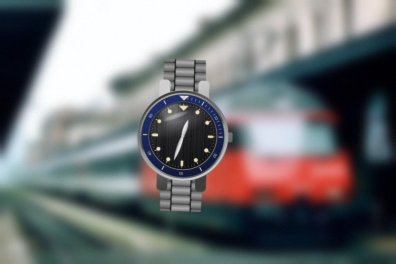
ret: {"hour": 12, "minute": 33}
